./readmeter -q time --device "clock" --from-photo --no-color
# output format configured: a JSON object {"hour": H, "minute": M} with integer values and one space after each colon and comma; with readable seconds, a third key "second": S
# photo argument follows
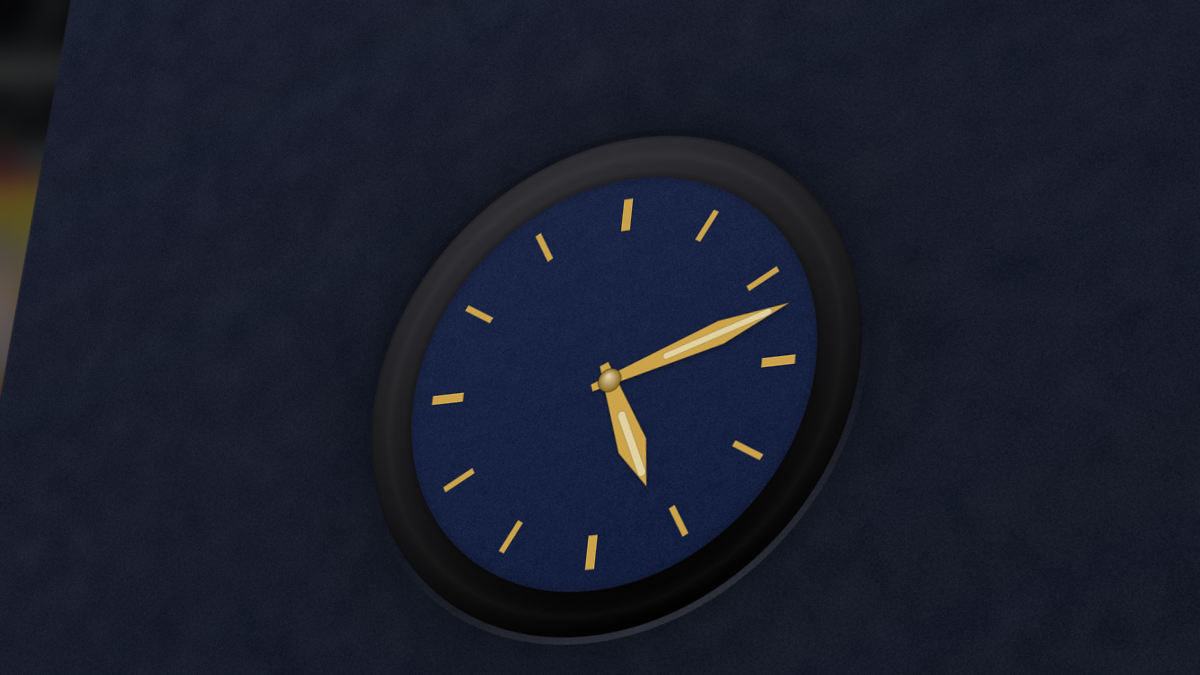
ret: {"hour": 5, "minute": 12}
